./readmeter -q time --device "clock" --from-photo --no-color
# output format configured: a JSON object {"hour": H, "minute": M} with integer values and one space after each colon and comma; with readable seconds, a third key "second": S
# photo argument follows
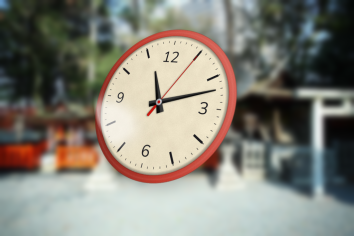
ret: {"hour": 11, "minute": 12, "second": 5}
